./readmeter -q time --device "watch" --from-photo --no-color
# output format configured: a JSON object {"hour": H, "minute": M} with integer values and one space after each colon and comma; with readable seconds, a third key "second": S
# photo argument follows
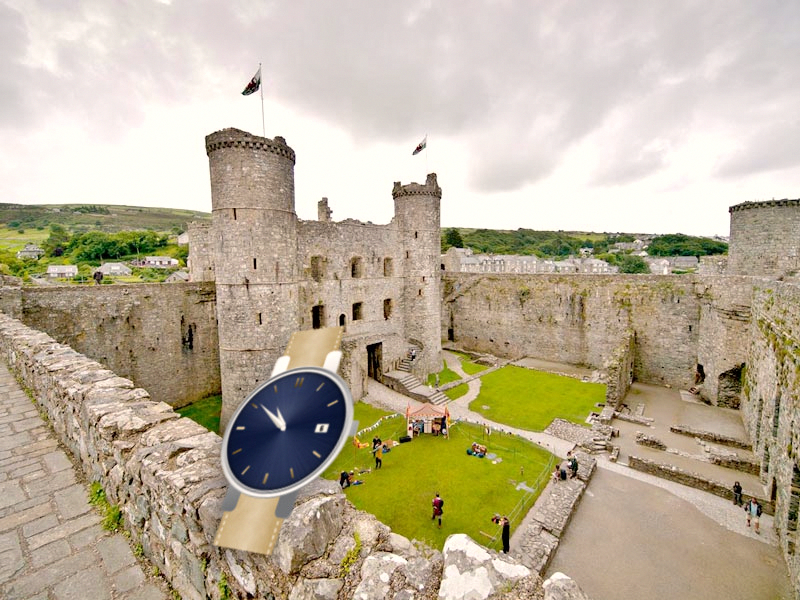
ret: {"hour": 10, "minute": 51}
